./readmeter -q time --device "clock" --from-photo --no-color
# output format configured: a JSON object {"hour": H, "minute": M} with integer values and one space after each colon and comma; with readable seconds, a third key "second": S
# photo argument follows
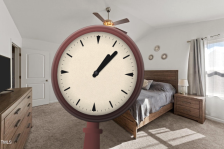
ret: {"hour": 1, "minute": 7}
